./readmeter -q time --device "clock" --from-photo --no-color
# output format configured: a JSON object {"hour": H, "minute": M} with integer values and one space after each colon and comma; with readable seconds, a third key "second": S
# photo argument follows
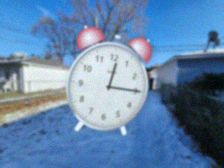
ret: {"hour": 12, "minute": 15}
